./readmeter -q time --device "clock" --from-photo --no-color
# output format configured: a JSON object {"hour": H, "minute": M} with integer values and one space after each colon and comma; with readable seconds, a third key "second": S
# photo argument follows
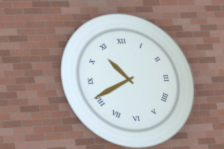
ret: {"hour": 10, "minute": 41}
